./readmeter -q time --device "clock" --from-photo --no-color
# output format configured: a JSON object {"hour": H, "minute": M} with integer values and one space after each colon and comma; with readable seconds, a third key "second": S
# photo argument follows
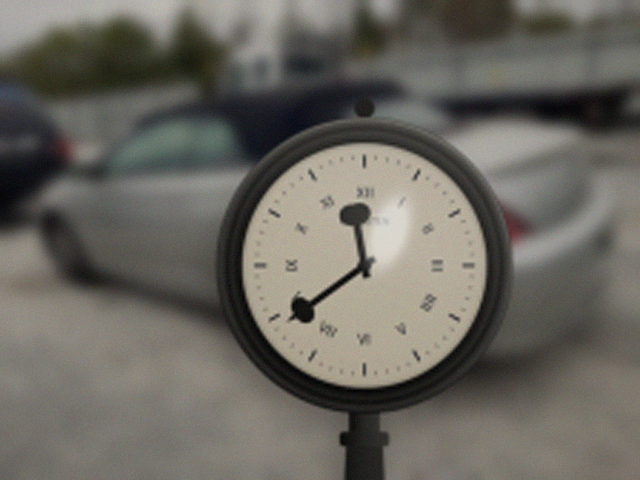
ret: {"hour": 11, "minute": 39}
